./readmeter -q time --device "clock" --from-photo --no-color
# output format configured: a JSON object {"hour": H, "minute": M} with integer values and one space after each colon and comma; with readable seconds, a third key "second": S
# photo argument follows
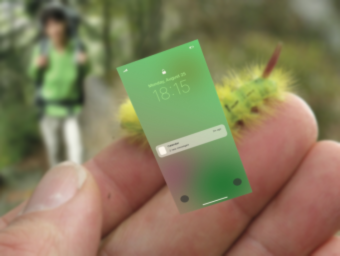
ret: {"hour": 18, "minute": 15}
